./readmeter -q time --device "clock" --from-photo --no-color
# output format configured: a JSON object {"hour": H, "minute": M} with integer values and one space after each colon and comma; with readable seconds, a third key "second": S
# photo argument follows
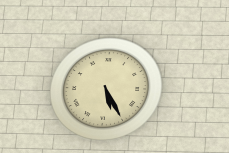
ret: {"hour": 5, "minute": 25}
